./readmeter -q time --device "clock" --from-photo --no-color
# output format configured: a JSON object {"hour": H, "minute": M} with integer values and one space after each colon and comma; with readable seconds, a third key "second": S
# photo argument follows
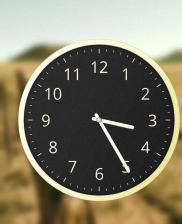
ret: {"hour": 3, "minute": 25}
